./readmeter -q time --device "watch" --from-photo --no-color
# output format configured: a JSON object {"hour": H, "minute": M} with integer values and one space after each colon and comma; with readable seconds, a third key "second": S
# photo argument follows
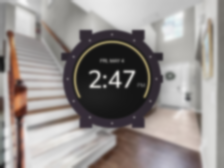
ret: {"hour": 2, "minute": 47}
